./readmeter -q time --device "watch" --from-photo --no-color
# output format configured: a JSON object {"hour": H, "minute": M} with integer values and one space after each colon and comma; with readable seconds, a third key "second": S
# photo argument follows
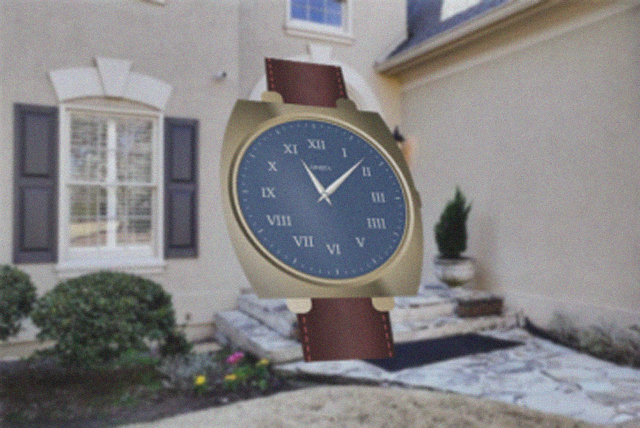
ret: {"hour": 11, "minute": 8}
